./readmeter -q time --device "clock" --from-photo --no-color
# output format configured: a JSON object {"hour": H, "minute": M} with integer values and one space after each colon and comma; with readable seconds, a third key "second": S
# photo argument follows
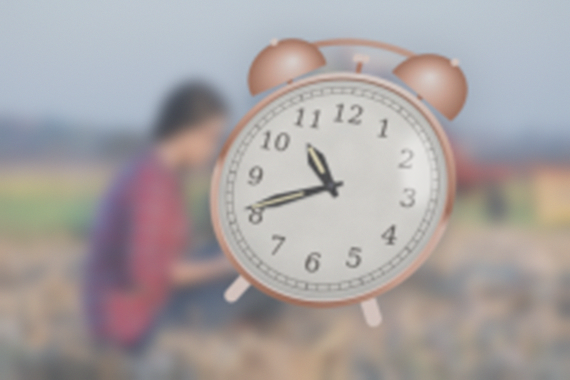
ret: {"hour": 10, "minute": 41}
